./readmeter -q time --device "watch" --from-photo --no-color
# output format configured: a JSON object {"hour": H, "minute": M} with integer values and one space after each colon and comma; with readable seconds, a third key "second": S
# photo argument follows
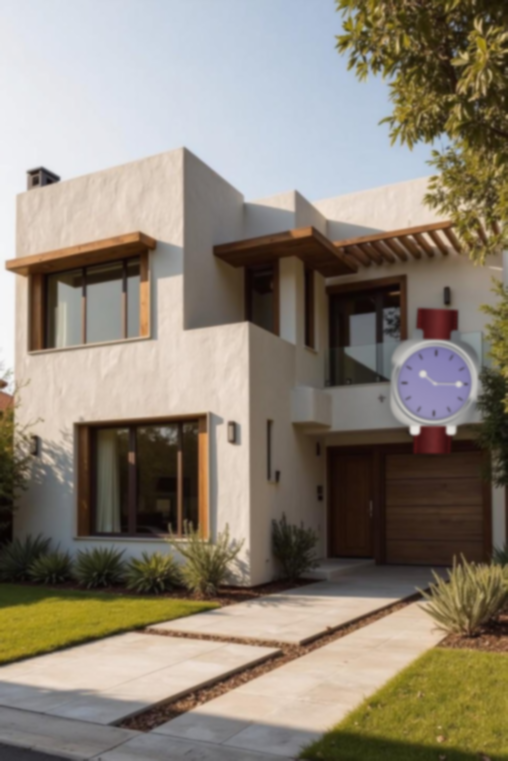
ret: {"hour": 10, "minute": 15}
